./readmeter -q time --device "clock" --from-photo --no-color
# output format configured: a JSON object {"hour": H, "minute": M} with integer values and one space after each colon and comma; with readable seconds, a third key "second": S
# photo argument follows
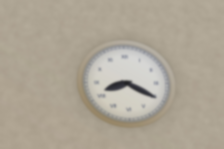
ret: {"hour": 8, "minute": 20}
